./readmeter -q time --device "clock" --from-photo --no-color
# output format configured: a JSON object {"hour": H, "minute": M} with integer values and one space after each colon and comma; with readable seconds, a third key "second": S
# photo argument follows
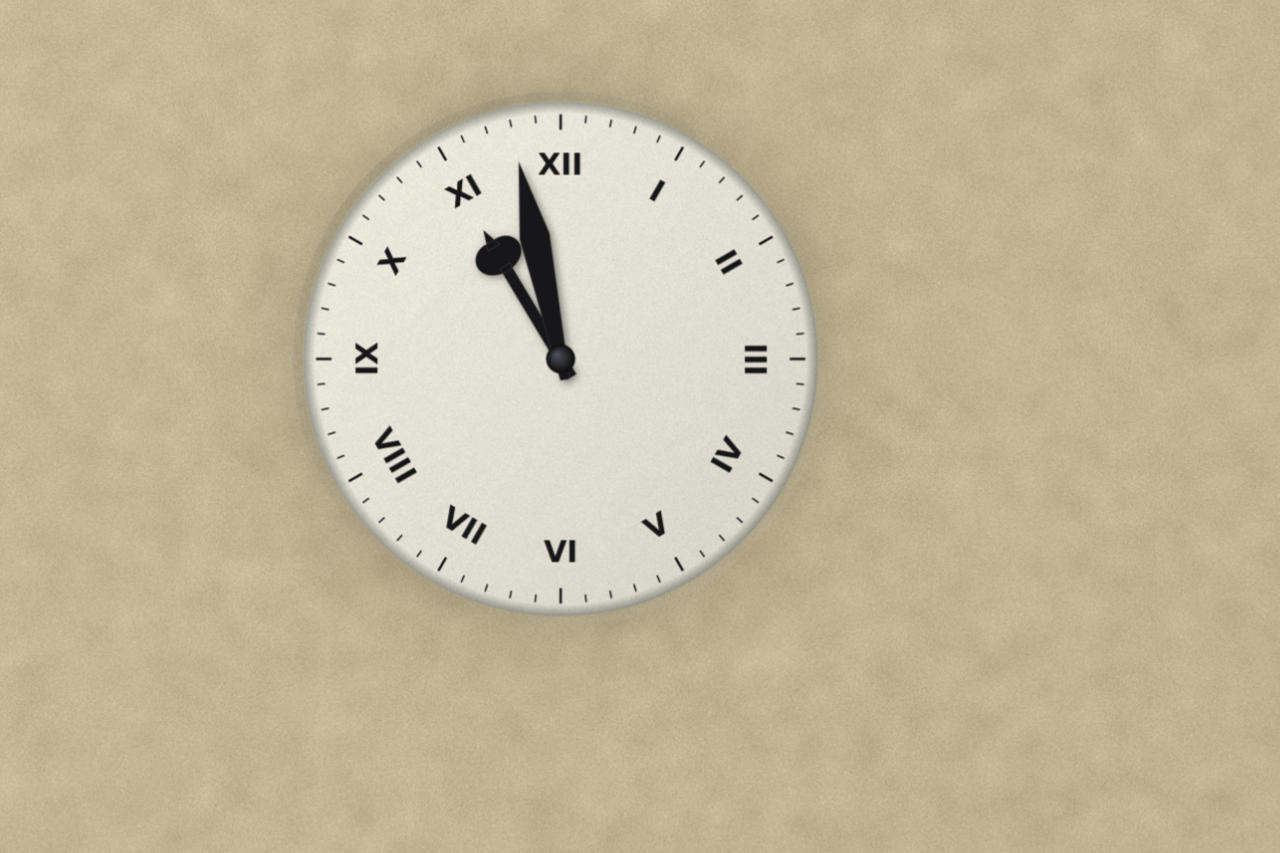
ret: {"hour": 10, "minute": 58}
